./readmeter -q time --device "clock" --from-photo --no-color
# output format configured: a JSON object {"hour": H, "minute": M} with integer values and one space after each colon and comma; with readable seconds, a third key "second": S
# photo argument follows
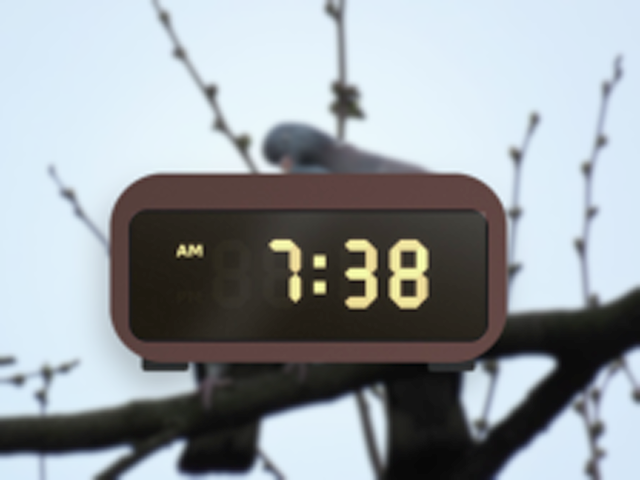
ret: {"hour": 7, "minute": 38}
